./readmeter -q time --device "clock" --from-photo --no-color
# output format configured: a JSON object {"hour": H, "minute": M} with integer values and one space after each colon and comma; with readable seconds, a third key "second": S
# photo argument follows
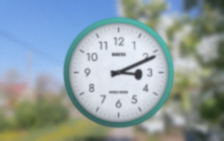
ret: {"hour": 3, "minute": 11}
